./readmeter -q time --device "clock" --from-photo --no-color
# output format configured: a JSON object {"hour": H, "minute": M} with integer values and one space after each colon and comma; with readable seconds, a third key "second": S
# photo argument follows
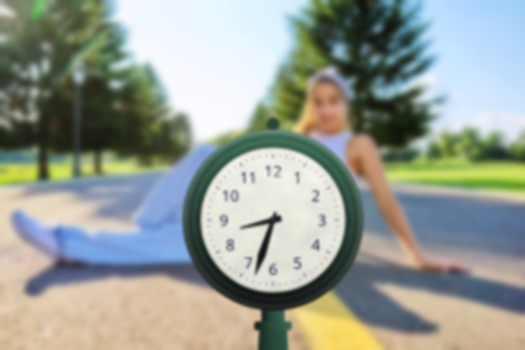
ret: {"hour": 8, "minute": 33}
